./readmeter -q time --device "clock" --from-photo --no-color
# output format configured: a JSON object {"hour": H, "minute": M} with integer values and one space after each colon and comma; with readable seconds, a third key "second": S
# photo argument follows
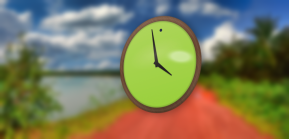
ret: {"hour": 3, "minute": 57}
